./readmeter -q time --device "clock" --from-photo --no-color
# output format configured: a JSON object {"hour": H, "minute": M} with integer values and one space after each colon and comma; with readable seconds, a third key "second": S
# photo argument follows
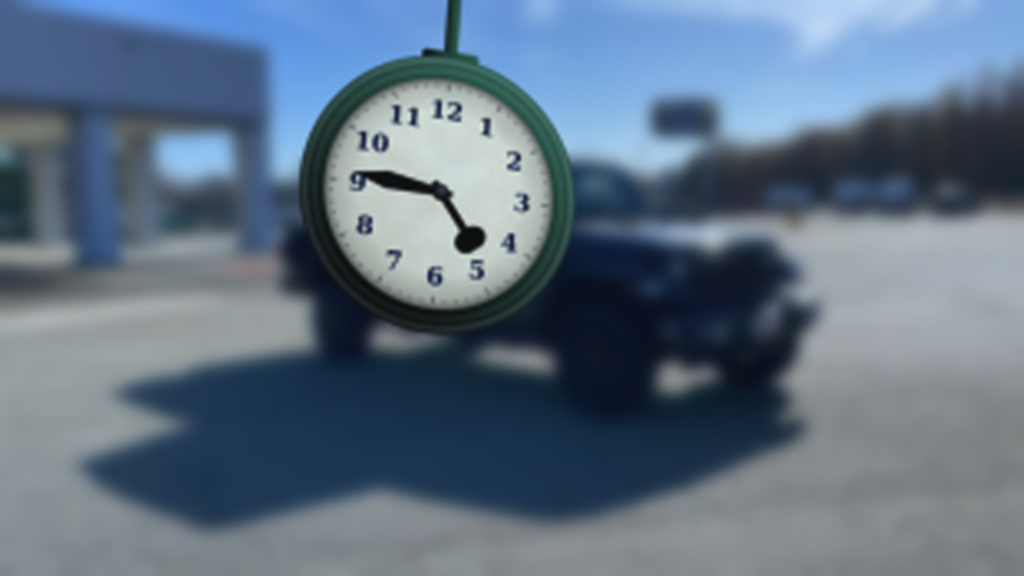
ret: {"hour": 4, "minute": 46}
